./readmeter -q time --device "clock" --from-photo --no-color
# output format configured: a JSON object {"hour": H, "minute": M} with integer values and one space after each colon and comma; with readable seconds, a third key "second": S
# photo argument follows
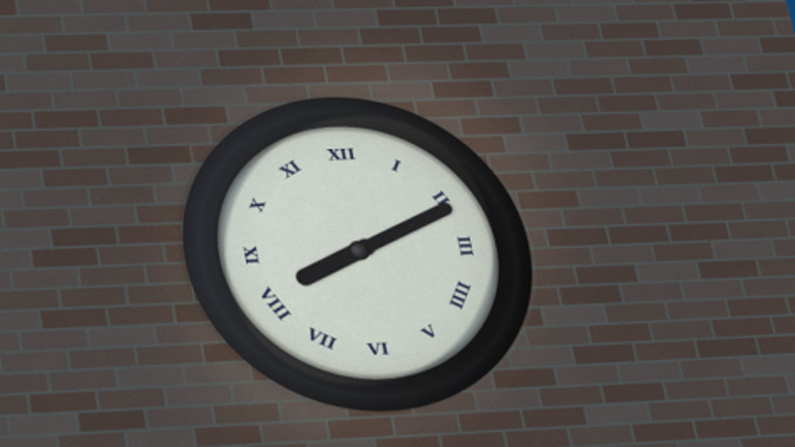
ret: {"hour": 8, "minute": 11}
